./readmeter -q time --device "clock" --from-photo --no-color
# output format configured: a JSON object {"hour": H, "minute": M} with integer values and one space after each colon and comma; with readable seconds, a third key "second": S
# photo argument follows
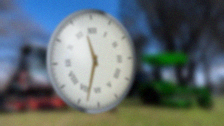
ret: {"hour": 11, "minute": 33}
